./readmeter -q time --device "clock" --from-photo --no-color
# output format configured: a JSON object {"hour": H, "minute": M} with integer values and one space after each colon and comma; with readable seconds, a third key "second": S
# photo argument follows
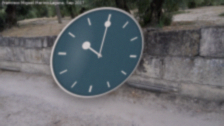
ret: {"hour": 10, "minute": 0}
